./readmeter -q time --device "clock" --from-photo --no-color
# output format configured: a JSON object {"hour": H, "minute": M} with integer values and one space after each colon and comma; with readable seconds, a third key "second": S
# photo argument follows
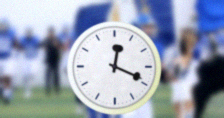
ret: {"hour": 12, "minute": 19}
